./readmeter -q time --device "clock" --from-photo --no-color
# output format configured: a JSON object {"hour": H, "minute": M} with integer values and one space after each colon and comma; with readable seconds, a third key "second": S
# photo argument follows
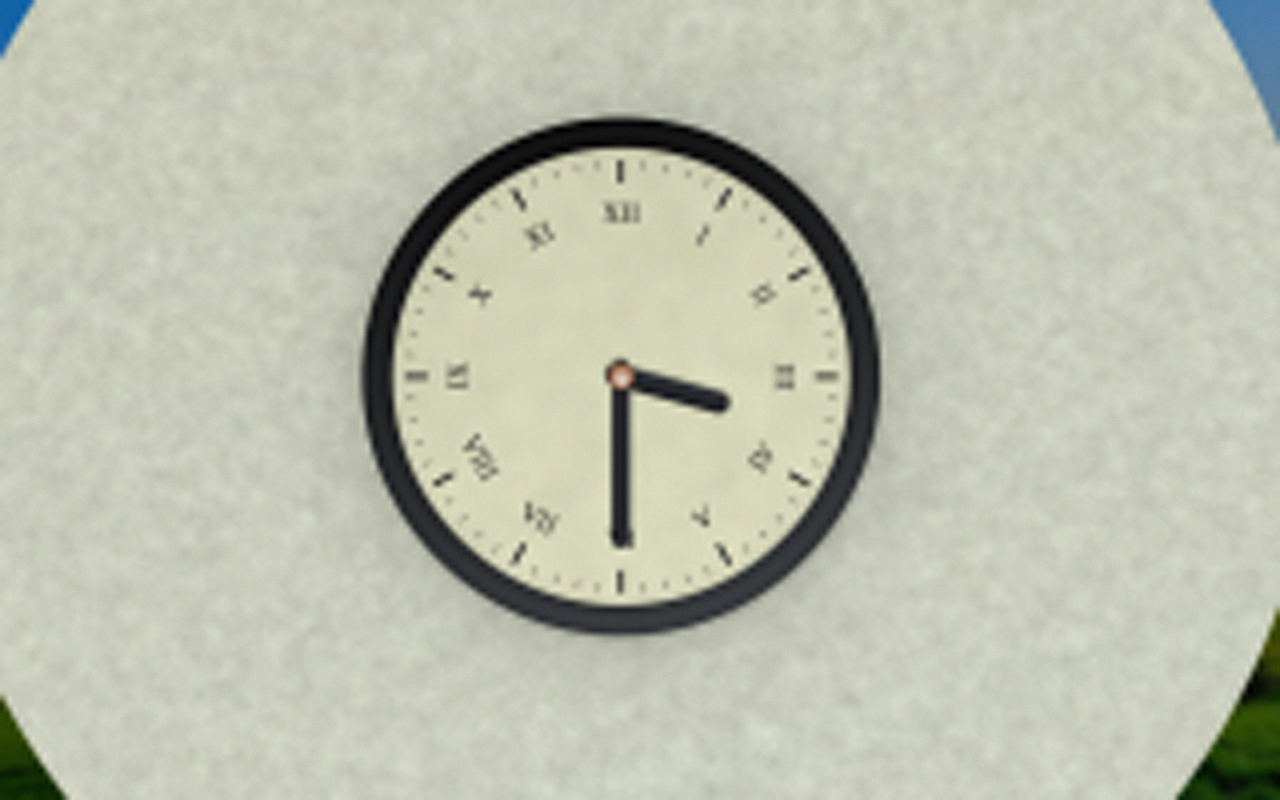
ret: {"hour": 3, "minute": 30}
